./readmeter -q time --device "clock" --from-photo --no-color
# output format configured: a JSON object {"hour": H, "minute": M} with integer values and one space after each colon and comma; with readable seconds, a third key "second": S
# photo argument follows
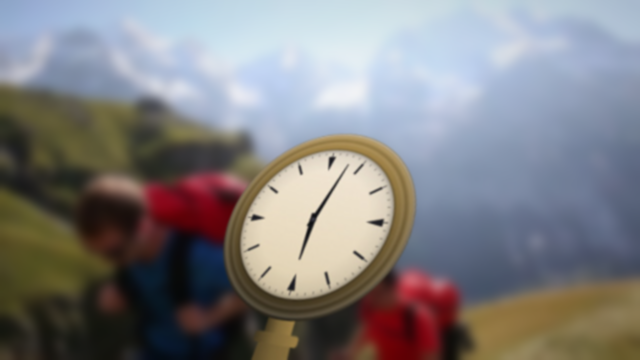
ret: {"hour": 6, "minute": 3}
